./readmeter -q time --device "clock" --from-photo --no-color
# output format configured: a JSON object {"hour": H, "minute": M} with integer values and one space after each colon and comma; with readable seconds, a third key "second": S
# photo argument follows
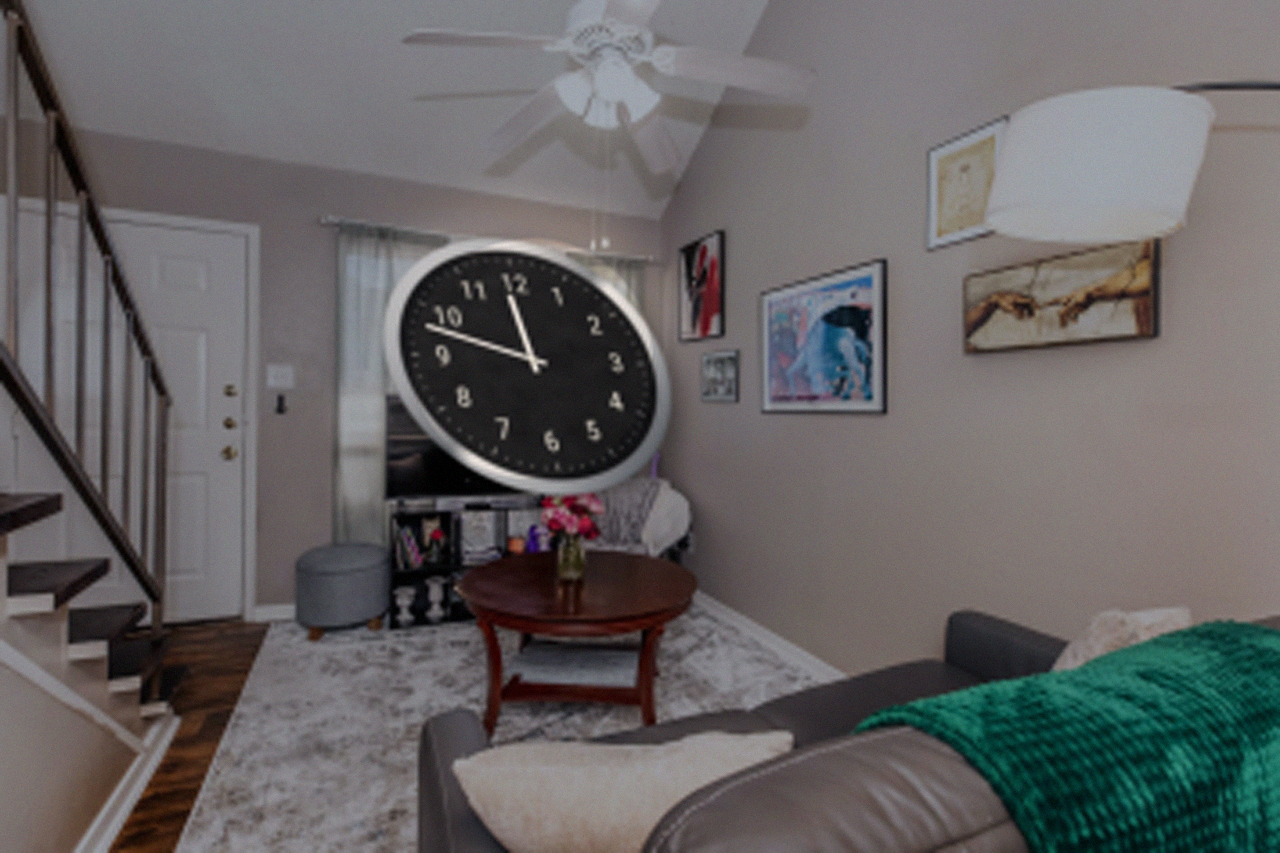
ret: {"hour": 11, "minute": 48}
